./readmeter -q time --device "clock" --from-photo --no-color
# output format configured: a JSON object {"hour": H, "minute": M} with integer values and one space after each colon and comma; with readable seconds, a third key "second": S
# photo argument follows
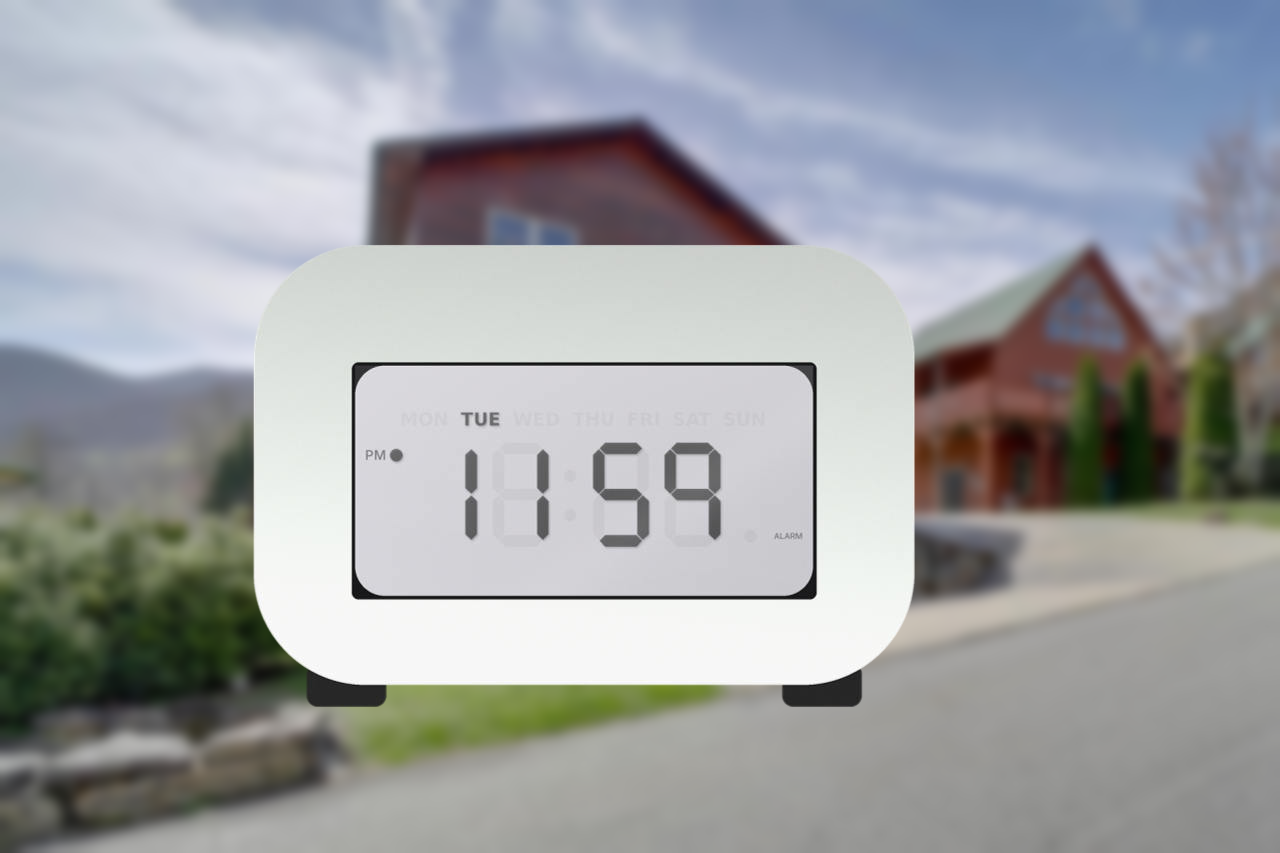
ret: {"hour": 11, "minute": 59}
